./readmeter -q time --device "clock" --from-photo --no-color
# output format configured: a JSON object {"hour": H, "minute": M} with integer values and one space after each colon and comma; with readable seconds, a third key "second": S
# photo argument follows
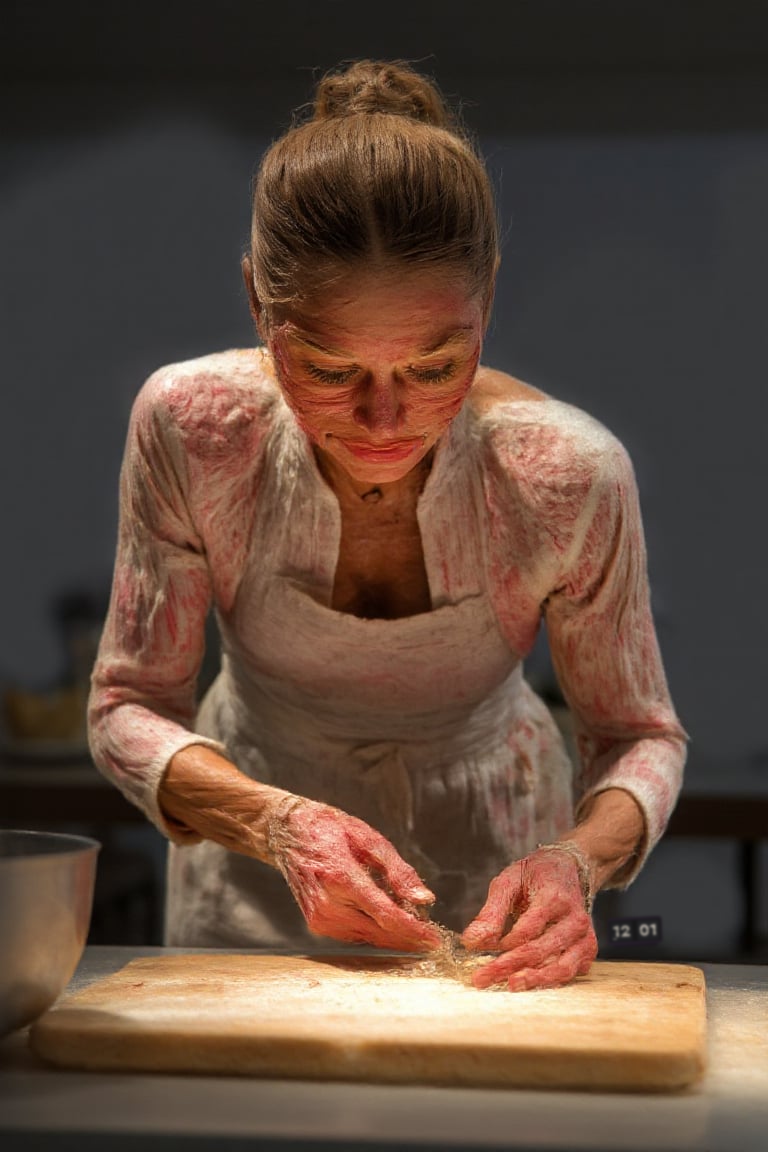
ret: {"hour": 12, "minute": 1}
